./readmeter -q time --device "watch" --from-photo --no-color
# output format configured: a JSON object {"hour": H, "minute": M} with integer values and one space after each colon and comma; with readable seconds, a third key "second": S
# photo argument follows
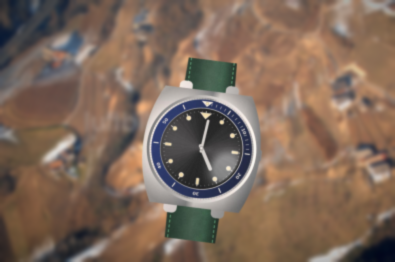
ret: {"hour": 5, "minute": 1}
